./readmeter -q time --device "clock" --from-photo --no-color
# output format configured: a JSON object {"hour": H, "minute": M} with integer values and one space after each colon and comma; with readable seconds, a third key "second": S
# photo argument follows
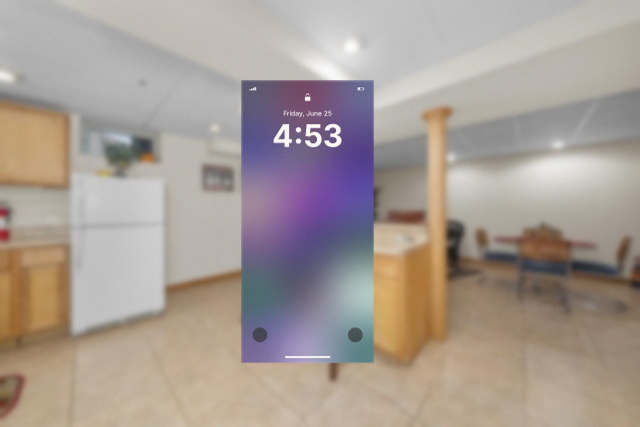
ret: {"hour": 4, "minute": 53}
